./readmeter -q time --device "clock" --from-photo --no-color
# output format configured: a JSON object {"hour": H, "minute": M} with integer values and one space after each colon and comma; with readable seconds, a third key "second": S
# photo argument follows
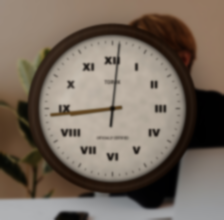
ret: {"hour": 8, "minute": 44, "second": 1}
